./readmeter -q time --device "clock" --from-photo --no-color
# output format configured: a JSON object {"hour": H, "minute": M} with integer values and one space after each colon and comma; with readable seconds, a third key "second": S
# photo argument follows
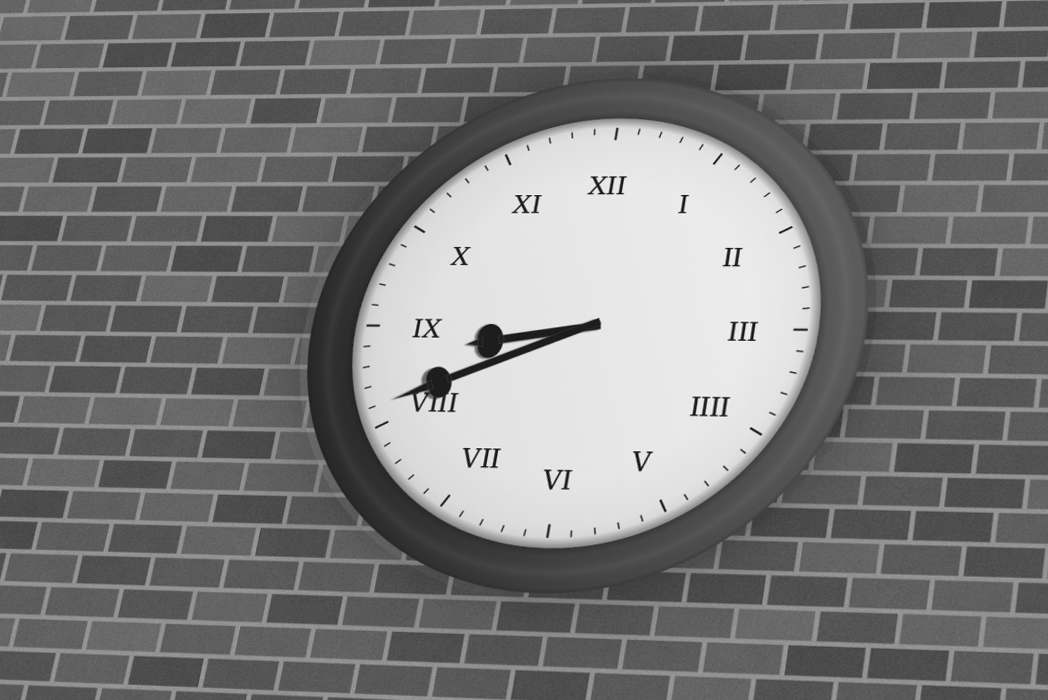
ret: {"hour": 8, "minute": 41}
